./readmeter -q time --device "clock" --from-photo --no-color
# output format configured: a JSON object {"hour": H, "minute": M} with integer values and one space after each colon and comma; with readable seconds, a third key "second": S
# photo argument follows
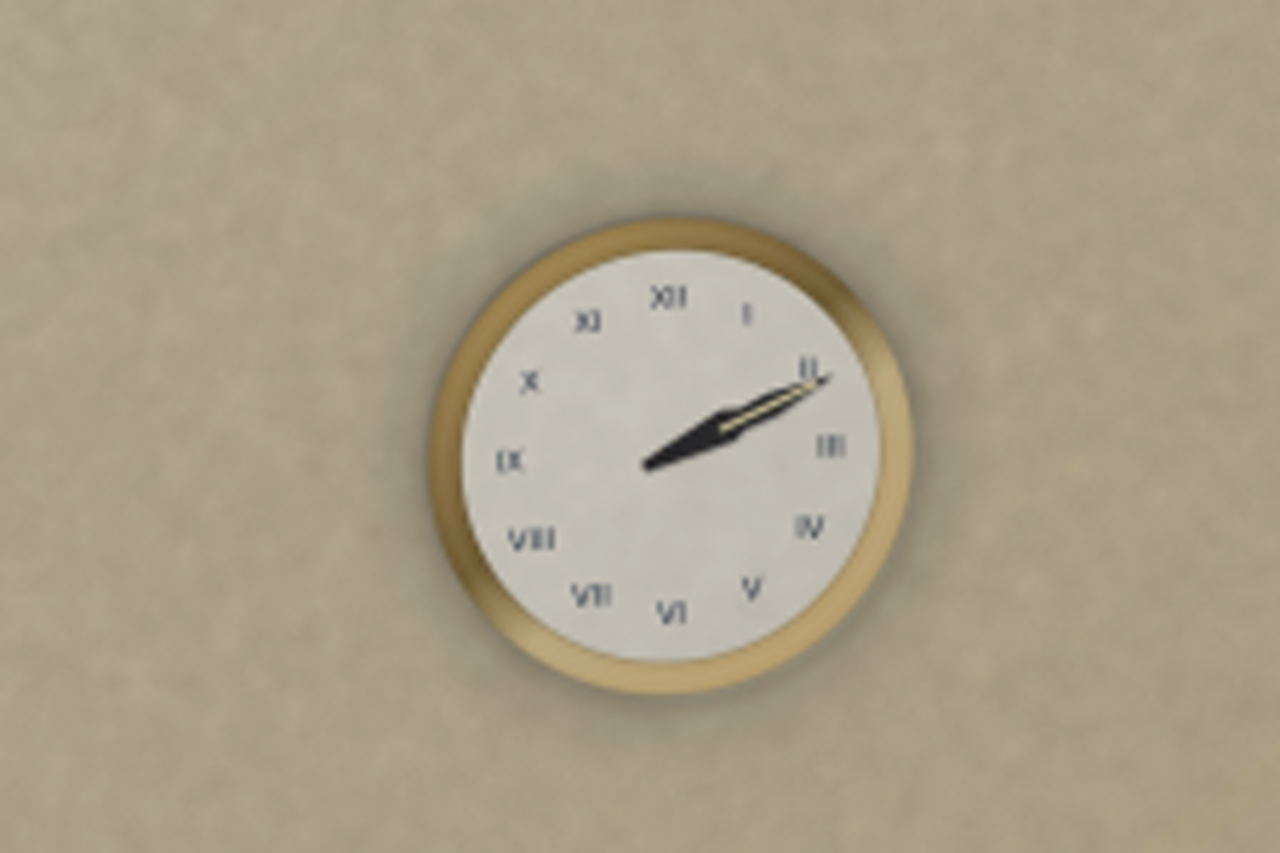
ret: {"hour": 2, "minute": 11}
